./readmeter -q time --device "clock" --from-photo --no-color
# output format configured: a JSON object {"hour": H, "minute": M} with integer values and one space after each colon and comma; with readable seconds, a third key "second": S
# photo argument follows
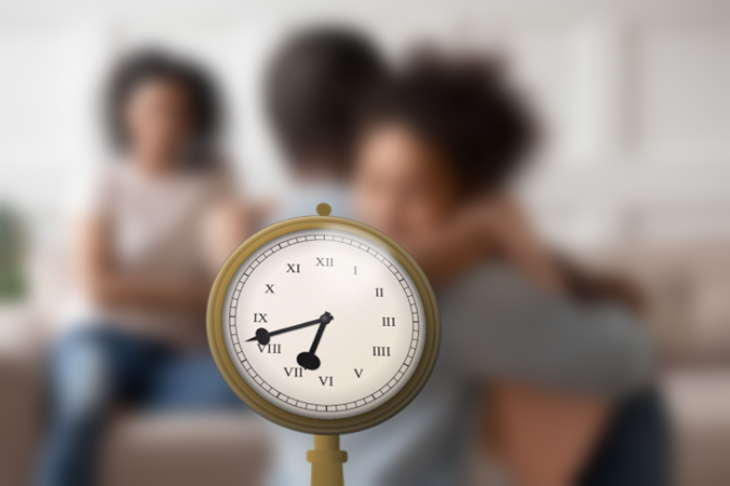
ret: {"hour": 6, "minute": 42}
